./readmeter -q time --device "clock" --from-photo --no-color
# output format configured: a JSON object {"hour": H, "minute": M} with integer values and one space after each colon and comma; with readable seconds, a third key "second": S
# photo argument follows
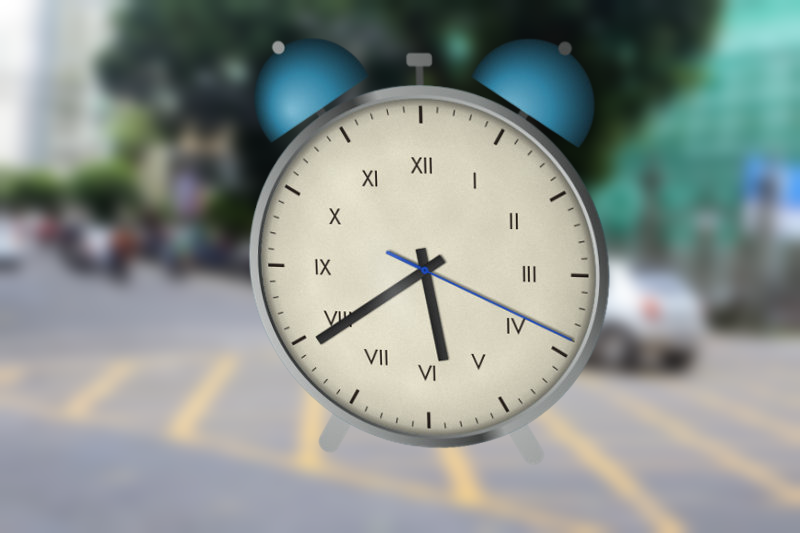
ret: {"hour": 5, "minute": 39, "second": 19}
